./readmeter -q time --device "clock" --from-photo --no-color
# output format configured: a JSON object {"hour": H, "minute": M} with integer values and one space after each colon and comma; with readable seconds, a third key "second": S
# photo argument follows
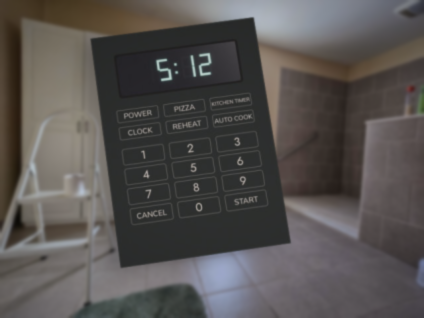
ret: {"hour": 5, "minute": 12}
